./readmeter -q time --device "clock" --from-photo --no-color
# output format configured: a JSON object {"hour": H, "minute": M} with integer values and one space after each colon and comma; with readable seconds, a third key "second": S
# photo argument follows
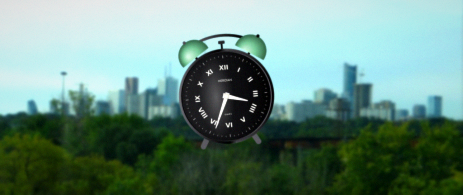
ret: {"hour": 3, "minute": 34}
